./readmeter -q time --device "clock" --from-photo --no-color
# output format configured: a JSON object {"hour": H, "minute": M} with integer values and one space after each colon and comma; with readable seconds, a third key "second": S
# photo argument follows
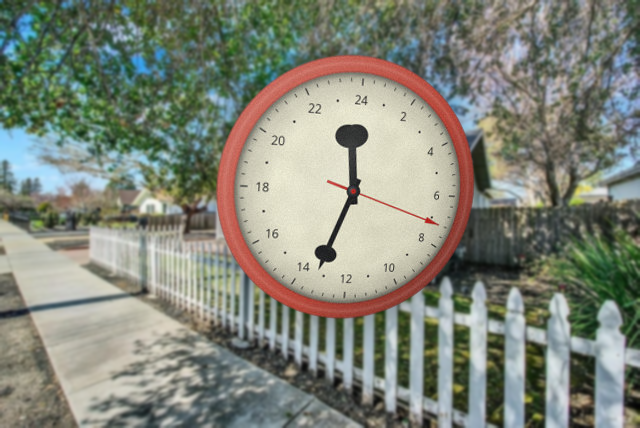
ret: {"hour": 23, "minute": 33, "second": 18}
